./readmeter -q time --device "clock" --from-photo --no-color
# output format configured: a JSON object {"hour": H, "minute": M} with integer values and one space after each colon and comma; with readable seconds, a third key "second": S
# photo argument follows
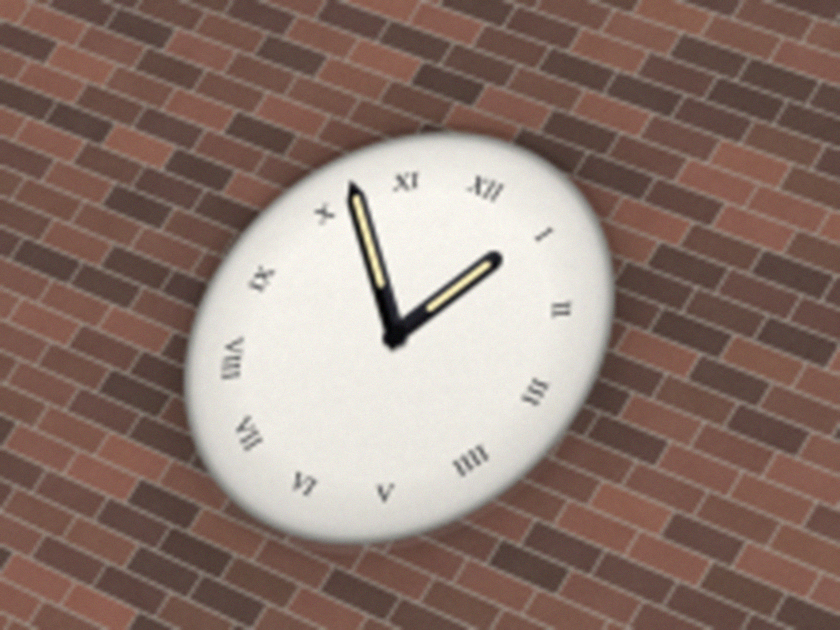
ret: {"hour": 12, "minute": 52}
